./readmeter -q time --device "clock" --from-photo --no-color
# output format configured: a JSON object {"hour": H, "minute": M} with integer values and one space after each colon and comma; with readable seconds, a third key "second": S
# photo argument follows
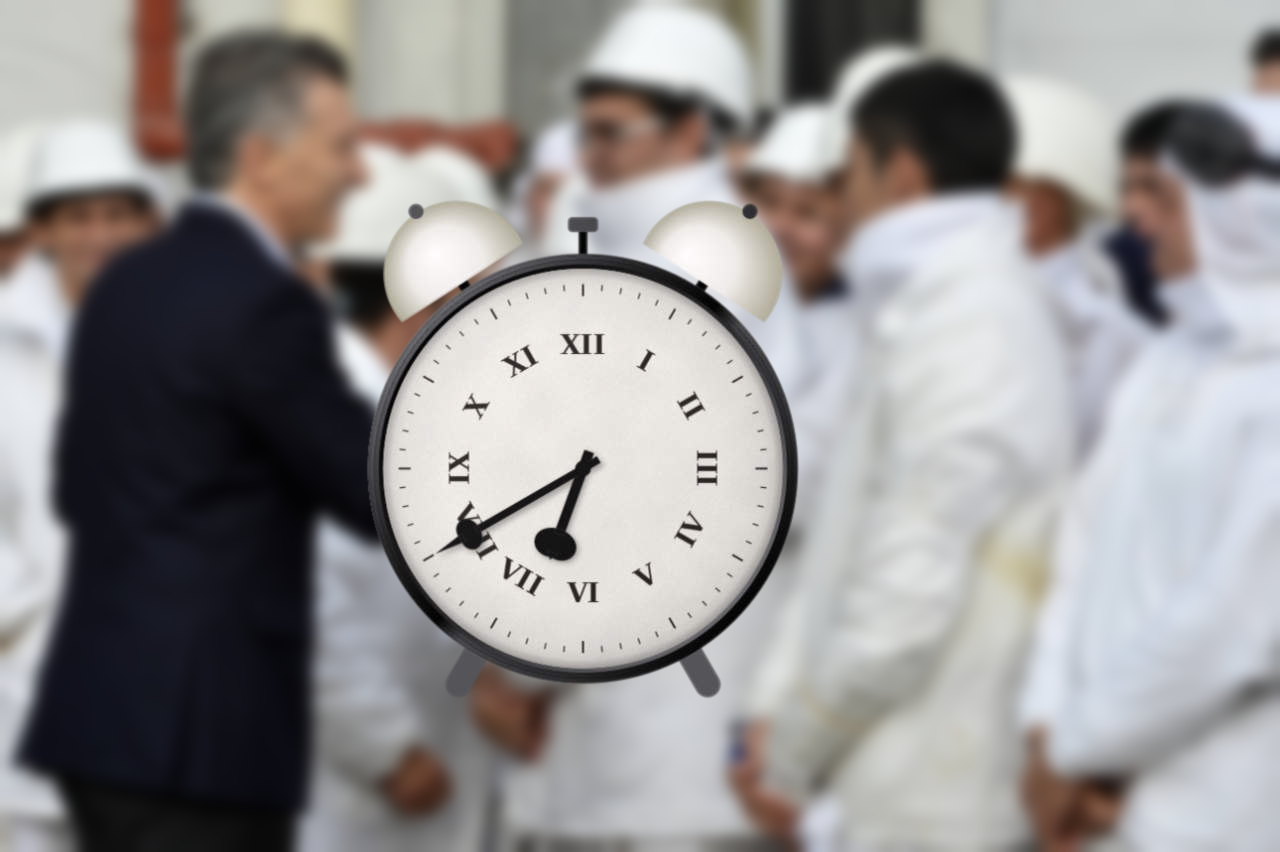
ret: {"hour": 6, "minute": 40}
